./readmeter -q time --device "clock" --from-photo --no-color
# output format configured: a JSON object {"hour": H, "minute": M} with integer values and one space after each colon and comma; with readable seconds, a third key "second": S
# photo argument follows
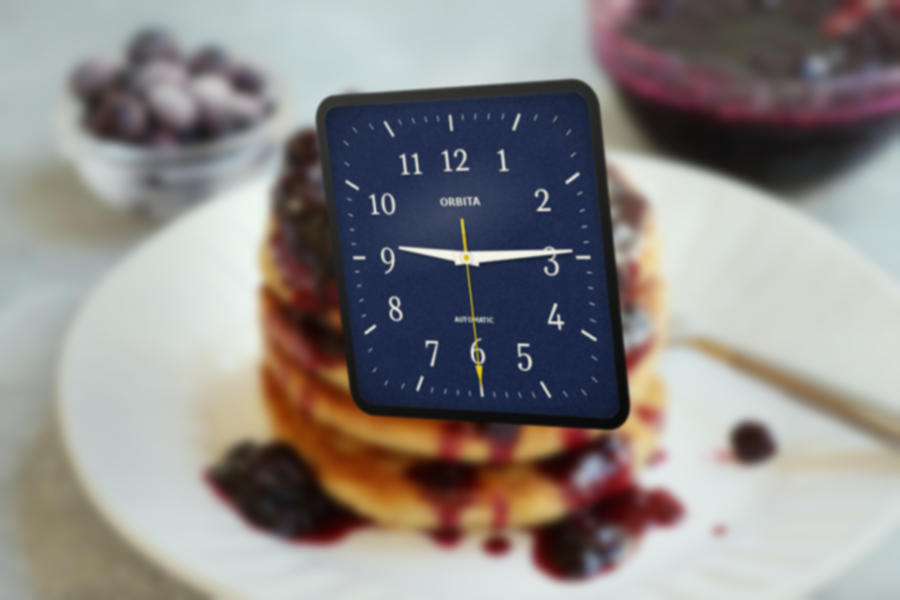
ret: {"hour": 9, "minute": 14, "second": 30}
